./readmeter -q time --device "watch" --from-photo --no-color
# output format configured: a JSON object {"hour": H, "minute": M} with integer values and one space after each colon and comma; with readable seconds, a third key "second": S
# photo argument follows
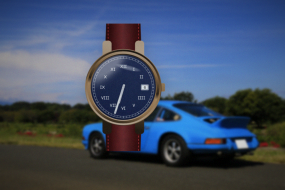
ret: {"hour": 6, "minute": 33}
